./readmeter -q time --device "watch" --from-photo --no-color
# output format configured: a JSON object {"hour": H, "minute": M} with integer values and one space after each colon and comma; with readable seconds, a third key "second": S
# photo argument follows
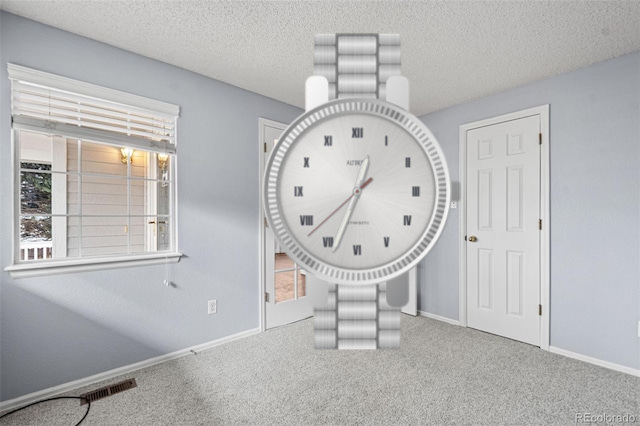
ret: {"hour": 12, "minute": 33, "second": 38}
